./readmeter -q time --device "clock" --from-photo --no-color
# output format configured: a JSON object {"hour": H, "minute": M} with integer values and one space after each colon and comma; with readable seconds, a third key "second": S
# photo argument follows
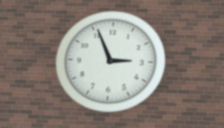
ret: {"hour": 2, "minute": 56}
